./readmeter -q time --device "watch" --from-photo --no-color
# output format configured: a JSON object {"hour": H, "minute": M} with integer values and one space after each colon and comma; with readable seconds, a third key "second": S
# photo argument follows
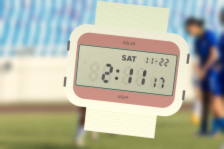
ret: {"hour": 2, "minute": 11, "second": 17}
